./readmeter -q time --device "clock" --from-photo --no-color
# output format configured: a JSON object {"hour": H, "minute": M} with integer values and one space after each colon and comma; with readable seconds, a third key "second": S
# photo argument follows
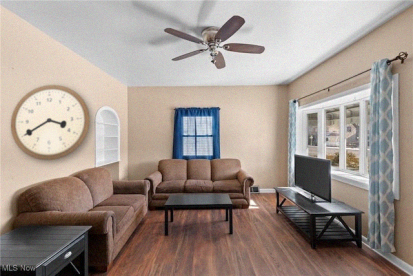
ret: {"hour": 3, "minute": 40}
